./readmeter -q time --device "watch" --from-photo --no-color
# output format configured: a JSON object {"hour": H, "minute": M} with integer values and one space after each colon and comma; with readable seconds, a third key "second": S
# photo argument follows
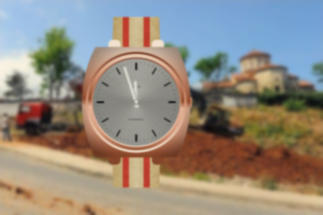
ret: {"hour": 11, "minute": 57}
